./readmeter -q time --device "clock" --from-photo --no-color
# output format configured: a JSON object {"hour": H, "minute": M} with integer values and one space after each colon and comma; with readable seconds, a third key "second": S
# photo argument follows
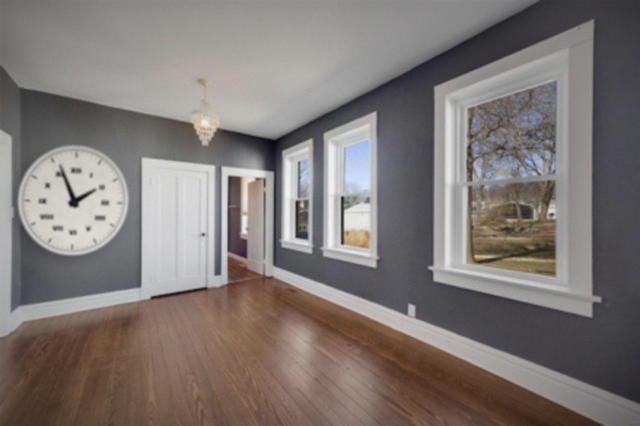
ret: {"hour": 1, "minute": 56}
